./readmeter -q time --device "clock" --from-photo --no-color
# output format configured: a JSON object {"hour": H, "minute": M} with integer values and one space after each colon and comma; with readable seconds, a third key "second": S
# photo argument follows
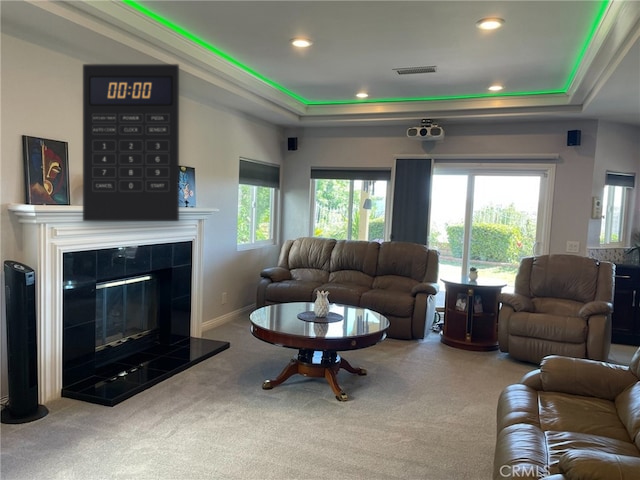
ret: {"hour": 0, "minute": 0}
